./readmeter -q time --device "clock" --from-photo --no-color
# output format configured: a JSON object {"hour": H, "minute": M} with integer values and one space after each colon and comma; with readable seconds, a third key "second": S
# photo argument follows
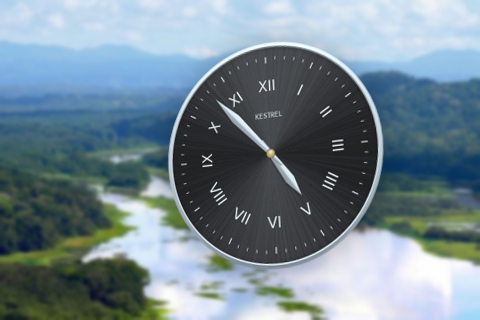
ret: {"hour": 4, "minute": 53}
